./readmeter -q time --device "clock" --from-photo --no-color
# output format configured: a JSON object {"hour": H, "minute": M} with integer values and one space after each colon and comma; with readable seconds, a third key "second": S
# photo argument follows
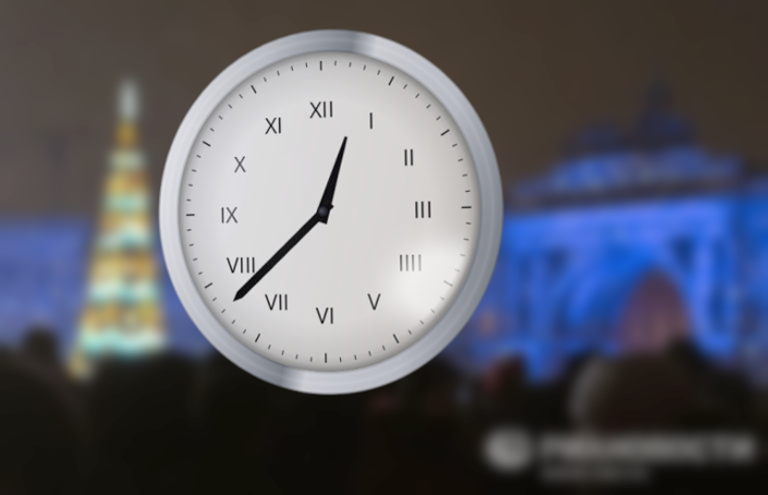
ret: {"hour": 12, "minute": 38}
